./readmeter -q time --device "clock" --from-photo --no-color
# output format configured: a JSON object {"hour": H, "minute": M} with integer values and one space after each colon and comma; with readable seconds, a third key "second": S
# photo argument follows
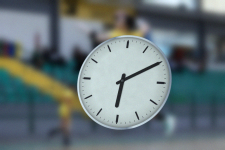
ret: {"hour": 6, "minute": 10}
